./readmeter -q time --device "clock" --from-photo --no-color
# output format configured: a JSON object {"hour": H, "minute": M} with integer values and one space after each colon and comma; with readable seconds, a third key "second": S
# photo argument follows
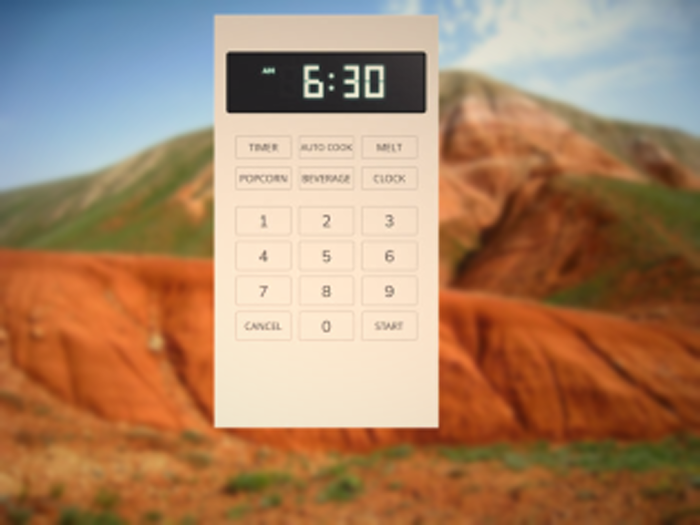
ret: {"hour": 6, "minute": 30}
